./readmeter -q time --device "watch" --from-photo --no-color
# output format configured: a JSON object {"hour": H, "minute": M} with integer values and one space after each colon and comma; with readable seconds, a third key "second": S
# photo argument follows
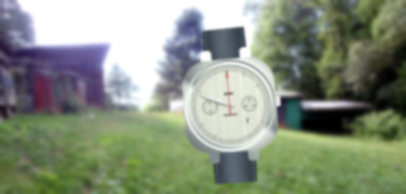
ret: {"hour": 9, "minute": 49}
